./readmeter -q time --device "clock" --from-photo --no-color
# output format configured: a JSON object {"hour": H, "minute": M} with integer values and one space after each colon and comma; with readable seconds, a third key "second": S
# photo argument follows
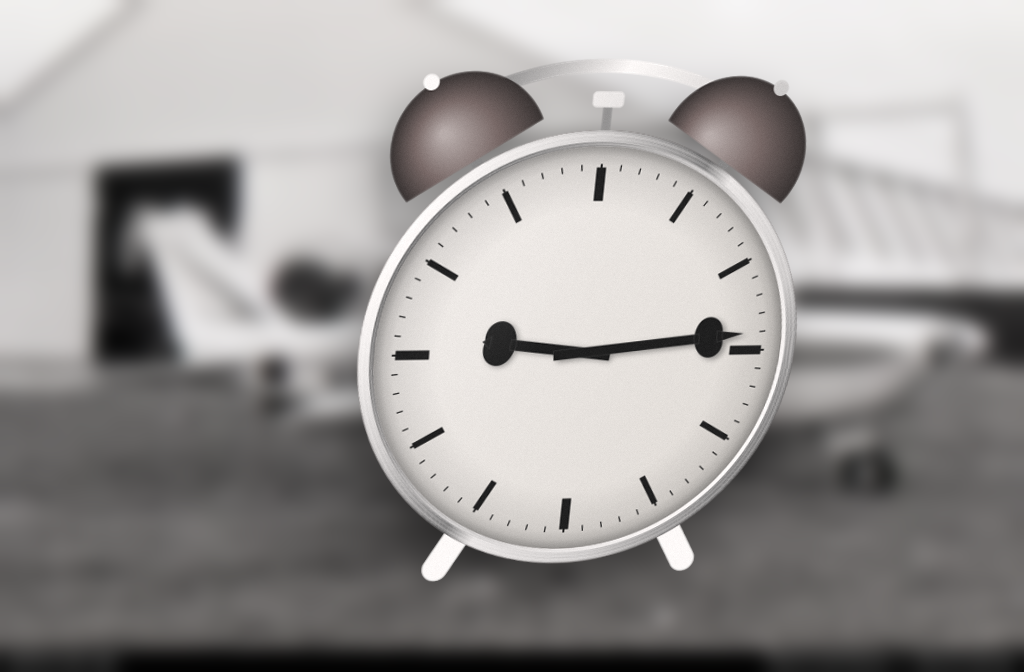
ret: {"hour": 9, "minute": 14}
